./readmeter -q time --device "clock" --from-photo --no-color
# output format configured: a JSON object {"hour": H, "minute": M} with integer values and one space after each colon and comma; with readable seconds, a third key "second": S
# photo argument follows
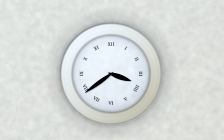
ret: {"hour": 3, "minute": 39}
